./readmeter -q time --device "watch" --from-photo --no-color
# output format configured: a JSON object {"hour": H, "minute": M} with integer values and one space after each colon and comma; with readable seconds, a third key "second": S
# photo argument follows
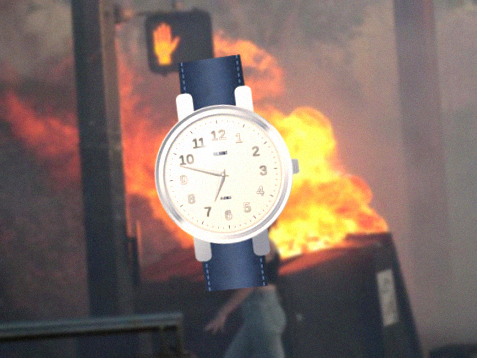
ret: {"hour": 6, "minute": 48}
